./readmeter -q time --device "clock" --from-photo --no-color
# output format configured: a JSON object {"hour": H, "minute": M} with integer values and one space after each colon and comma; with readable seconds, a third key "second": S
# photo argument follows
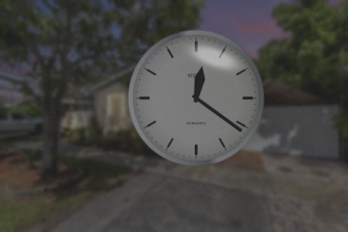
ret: {"hour": 12, "minute": 21}
